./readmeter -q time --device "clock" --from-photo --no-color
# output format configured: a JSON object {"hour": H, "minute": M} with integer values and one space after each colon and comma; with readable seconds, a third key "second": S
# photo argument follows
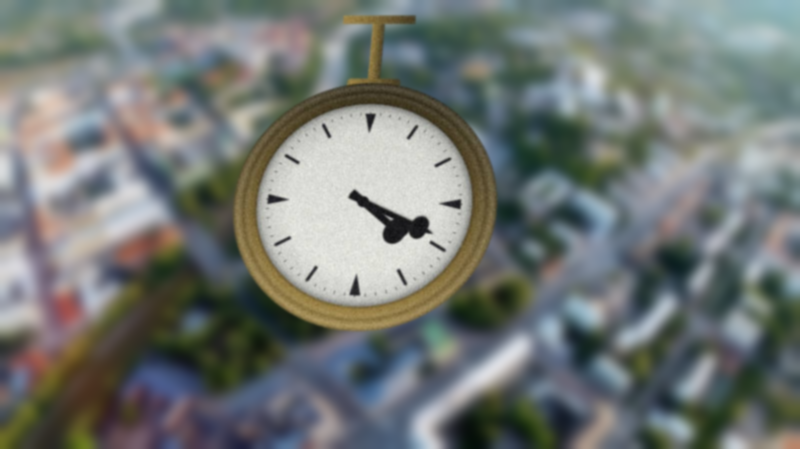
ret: {"hour": 4, "minute": 19}
